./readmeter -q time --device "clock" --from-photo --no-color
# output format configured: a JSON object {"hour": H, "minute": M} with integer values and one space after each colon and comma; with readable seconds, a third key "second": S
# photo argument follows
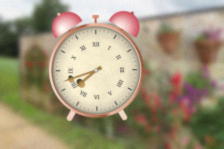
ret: {"hour": 7, "minute": 42}
